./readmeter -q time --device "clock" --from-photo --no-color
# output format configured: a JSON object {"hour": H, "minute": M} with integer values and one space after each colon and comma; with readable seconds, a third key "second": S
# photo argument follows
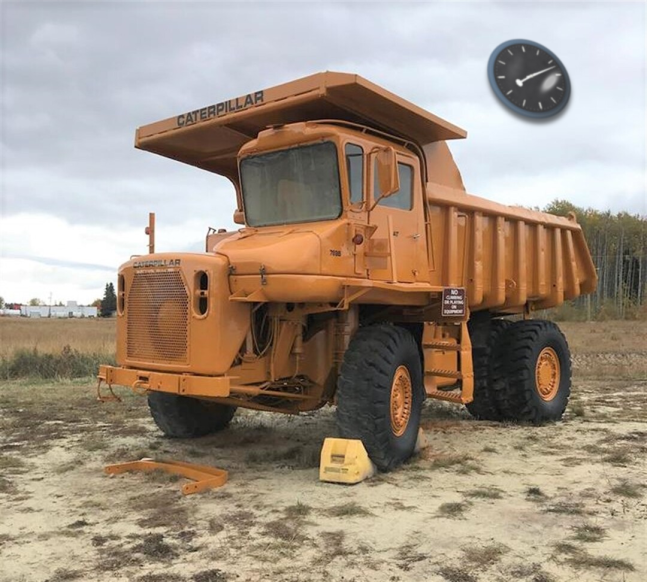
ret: {"hour": 8, "minute": 12}
